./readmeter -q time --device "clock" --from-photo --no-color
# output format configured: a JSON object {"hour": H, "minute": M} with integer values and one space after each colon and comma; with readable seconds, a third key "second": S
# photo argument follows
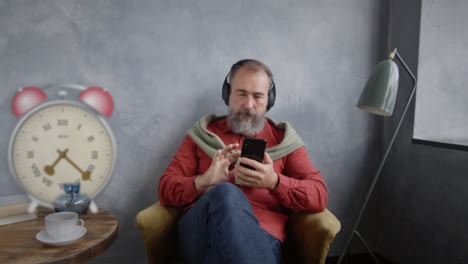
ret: {"hour": 7, "minute": 22}
